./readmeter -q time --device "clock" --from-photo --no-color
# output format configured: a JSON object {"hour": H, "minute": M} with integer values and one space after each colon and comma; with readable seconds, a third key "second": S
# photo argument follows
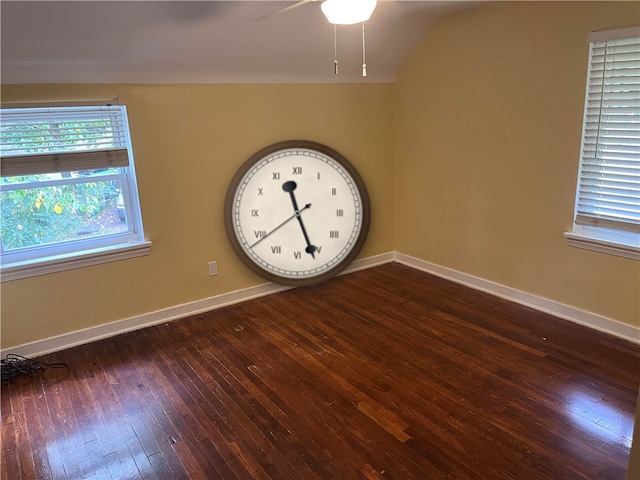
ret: {"hour": 11, "minute": 26, "second": 39}
